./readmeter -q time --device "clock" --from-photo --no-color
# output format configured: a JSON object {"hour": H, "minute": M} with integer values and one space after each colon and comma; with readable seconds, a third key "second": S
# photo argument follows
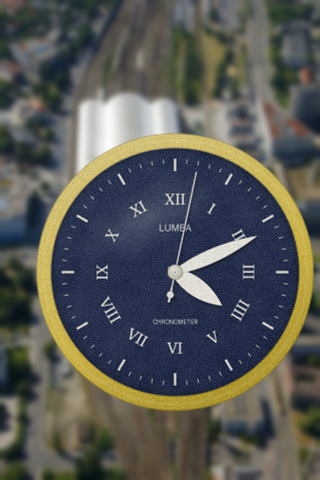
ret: {"hour": 4, "minute": 11, "second": 2}
